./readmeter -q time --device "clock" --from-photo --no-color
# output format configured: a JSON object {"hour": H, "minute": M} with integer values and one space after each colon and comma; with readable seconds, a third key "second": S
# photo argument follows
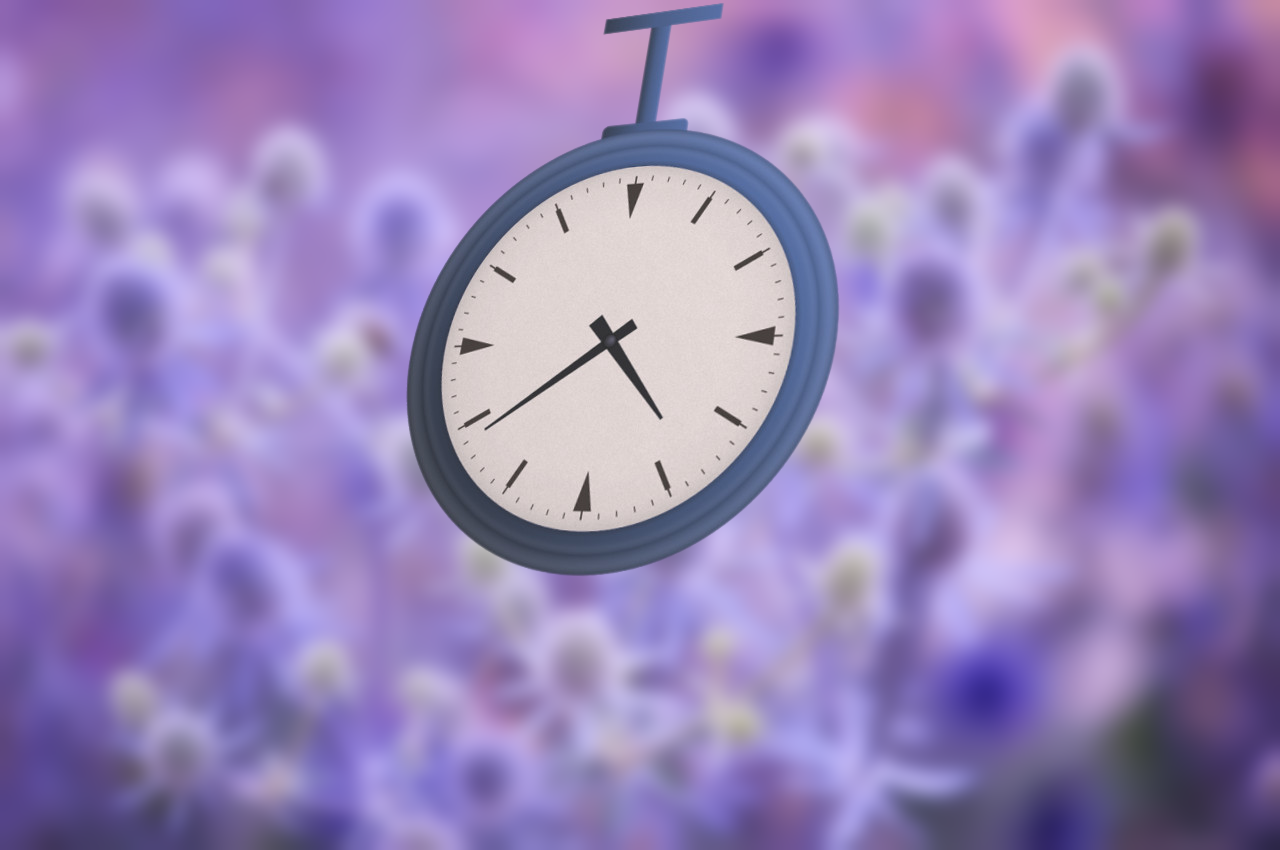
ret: {"hour": 4, "minute": 39}
